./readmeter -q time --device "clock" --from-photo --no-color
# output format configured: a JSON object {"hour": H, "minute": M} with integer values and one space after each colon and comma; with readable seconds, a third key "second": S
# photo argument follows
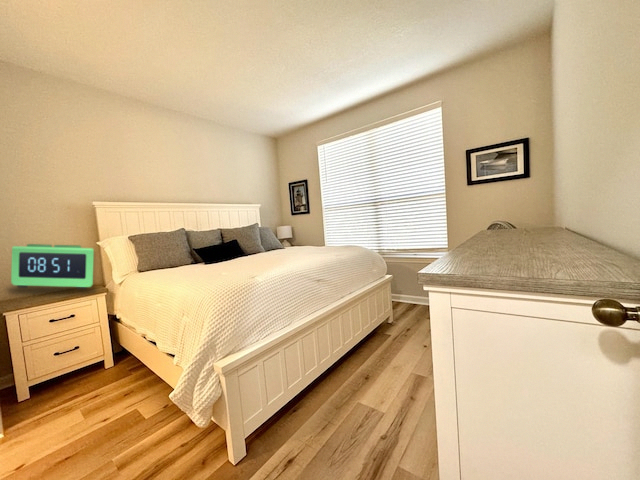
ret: {"hour": 8, "minute": 51}
